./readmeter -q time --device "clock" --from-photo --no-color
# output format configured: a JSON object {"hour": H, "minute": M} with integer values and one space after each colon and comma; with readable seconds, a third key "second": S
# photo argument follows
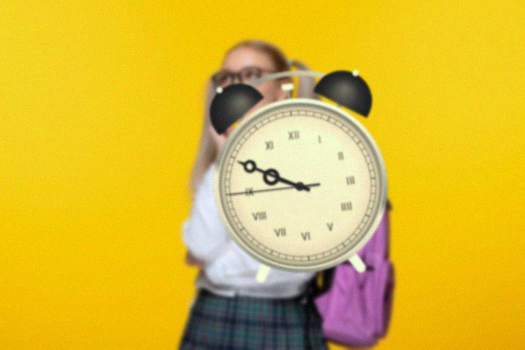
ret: {"hour": 9, "minute": 49, "second": 45}
